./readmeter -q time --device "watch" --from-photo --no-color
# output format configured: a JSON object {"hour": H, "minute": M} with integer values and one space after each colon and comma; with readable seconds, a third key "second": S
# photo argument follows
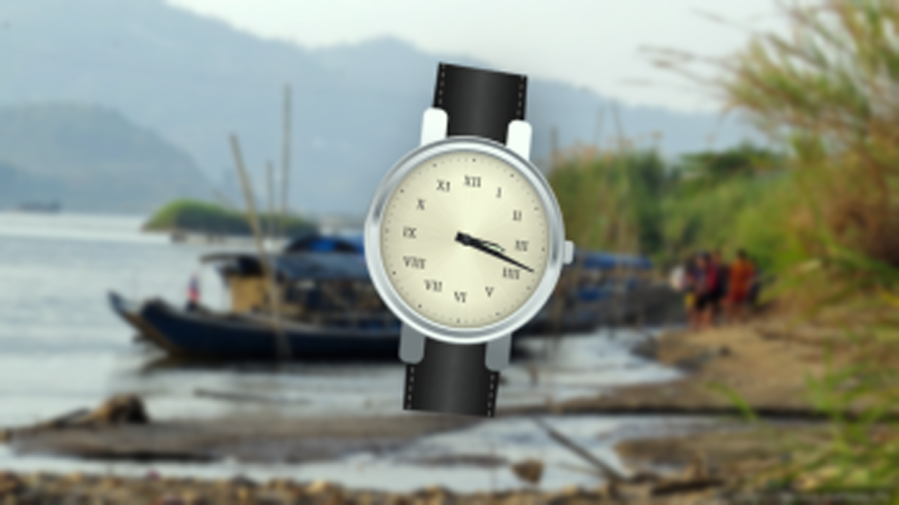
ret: {"hour": 3, "minute": 18}
